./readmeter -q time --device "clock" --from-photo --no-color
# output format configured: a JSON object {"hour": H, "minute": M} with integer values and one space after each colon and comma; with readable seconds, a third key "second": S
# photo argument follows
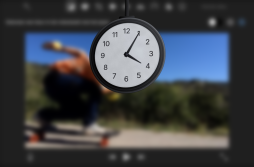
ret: {"hour": 4, "minute": 5}
